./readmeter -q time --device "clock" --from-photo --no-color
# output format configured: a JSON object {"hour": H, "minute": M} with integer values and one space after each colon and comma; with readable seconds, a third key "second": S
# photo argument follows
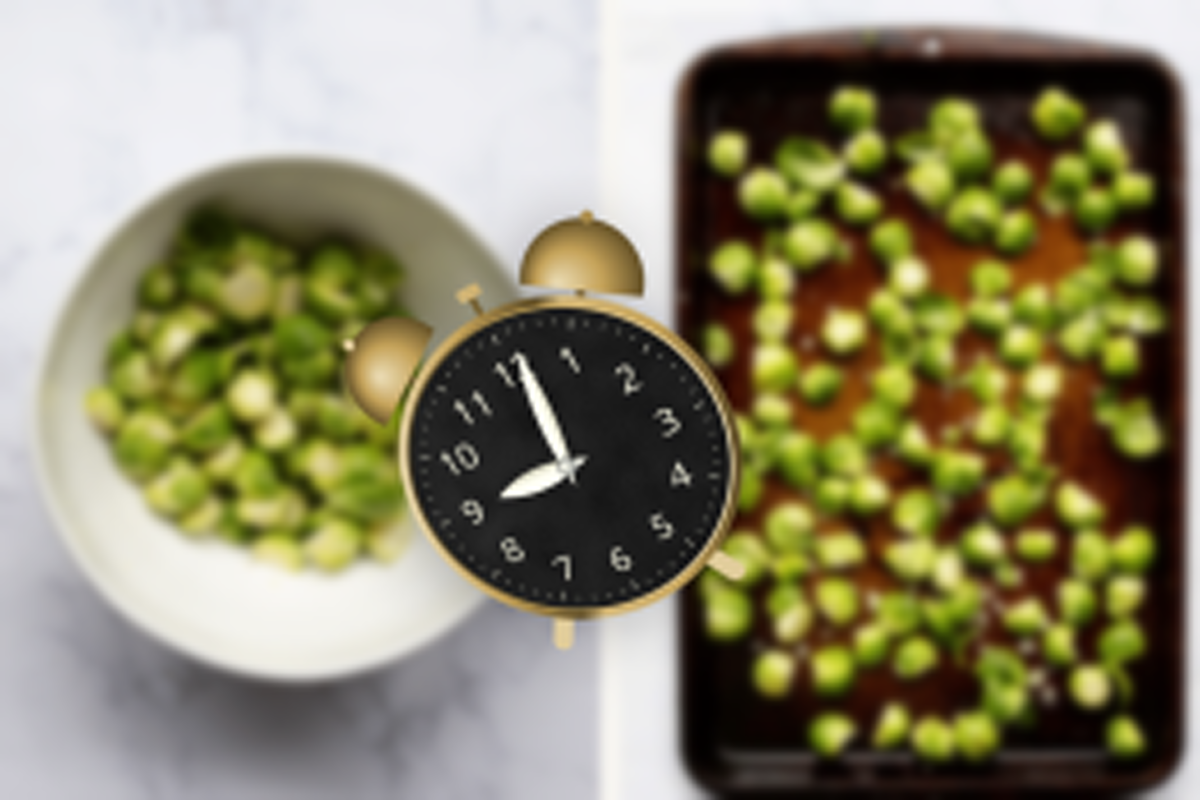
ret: {"hour": 9, "minute": 1}
